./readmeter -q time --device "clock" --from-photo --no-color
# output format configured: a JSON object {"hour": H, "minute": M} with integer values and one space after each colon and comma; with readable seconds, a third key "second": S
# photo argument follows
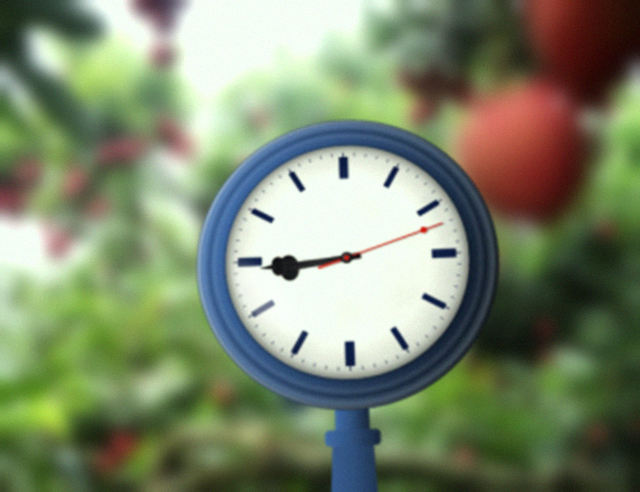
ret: {"hour": 8, "minute": 44, "second": 12}
